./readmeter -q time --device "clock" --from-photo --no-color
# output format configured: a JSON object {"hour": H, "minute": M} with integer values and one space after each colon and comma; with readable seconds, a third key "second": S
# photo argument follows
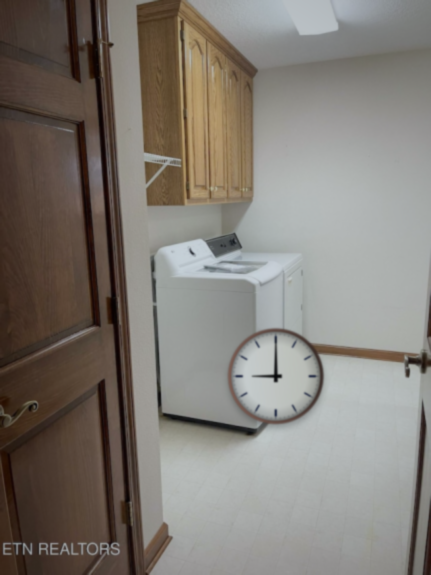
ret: {"hour": 9, "minute": 0}
